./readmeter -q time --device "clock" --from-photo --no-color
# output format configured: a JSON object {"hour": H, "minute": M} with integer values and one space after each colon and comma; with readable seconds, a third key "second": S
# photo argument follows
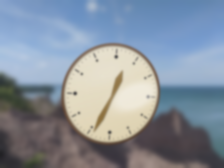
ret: {"hour": 12, "minute": 34}
